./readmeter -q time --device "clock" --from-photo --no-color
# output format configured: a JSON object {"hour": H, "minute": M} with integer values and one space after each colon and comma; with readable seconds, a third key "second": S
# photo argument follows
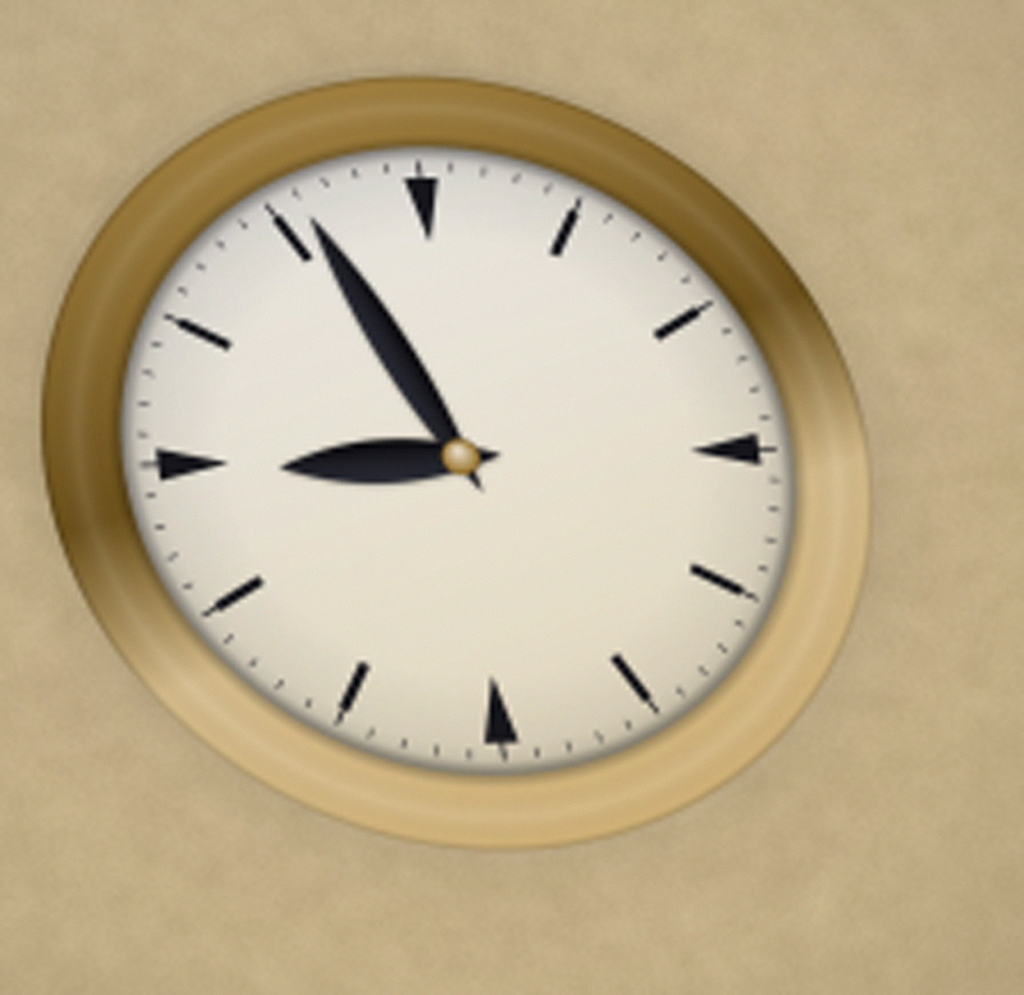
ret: {"hour": 8, "minute": 56}
